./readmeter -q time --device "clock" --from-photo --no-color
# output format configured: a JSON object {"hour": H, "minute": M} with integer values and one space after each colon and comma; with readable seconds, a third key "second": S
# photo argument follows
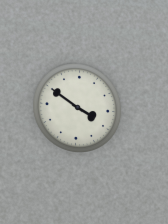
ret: {"hour": 3, "minute": 50}
